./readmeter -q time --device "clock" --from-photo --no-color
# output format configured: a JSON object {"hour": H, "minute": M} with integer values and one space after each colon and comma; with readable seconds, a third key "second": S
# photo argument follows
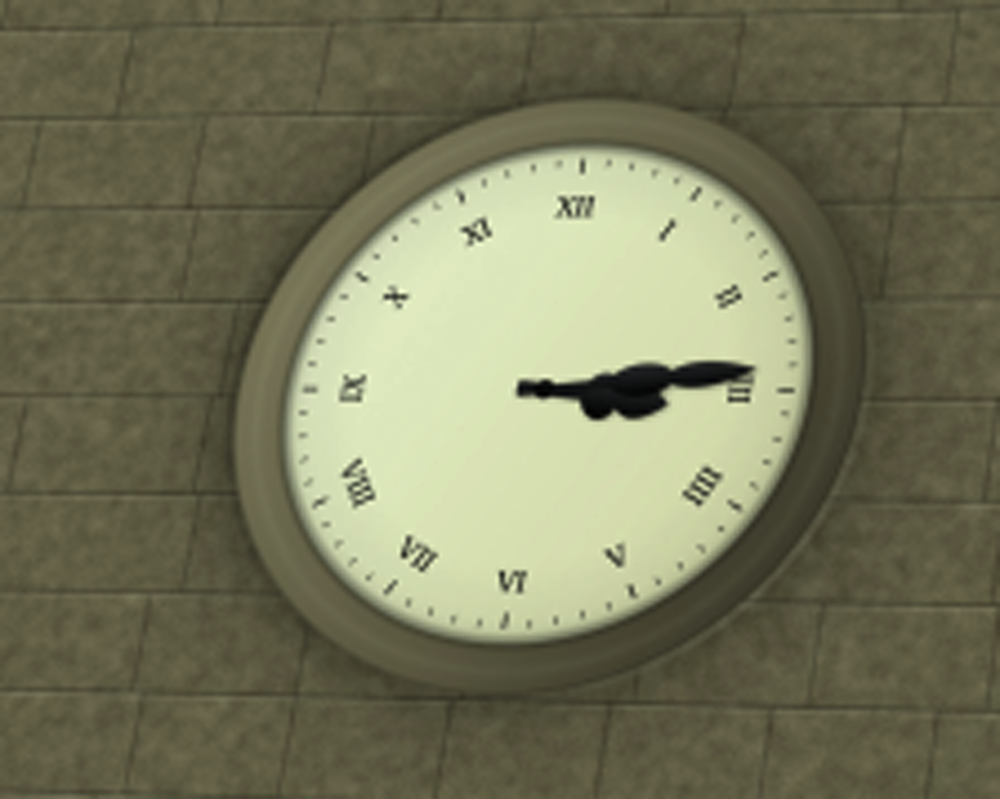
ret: {"hour": 3, "minute": 14}
